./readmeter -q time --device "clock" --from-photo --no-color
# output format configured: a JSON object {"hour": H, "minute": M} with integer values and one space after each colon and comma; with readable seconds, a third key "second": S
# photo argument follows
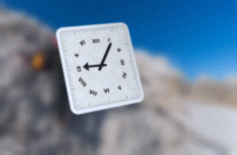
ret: {"hour": 9, "minute": 6}
